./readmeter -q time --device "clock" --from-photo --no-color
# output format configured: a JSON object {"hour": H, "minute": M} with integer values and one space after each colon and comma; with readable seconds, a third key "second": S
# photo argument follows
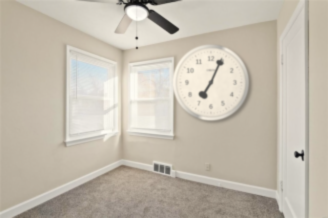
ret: {"hour": 7, "minute": 4}
